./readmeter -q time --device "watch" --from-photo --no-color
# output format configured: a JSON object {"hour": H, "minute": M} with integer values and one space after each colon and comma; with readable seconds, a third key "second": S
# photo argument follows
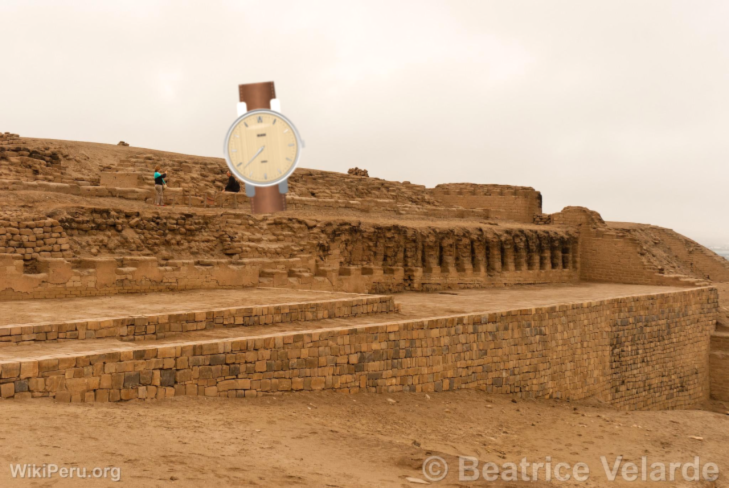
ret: {"hour": 7, "minute": 38}
